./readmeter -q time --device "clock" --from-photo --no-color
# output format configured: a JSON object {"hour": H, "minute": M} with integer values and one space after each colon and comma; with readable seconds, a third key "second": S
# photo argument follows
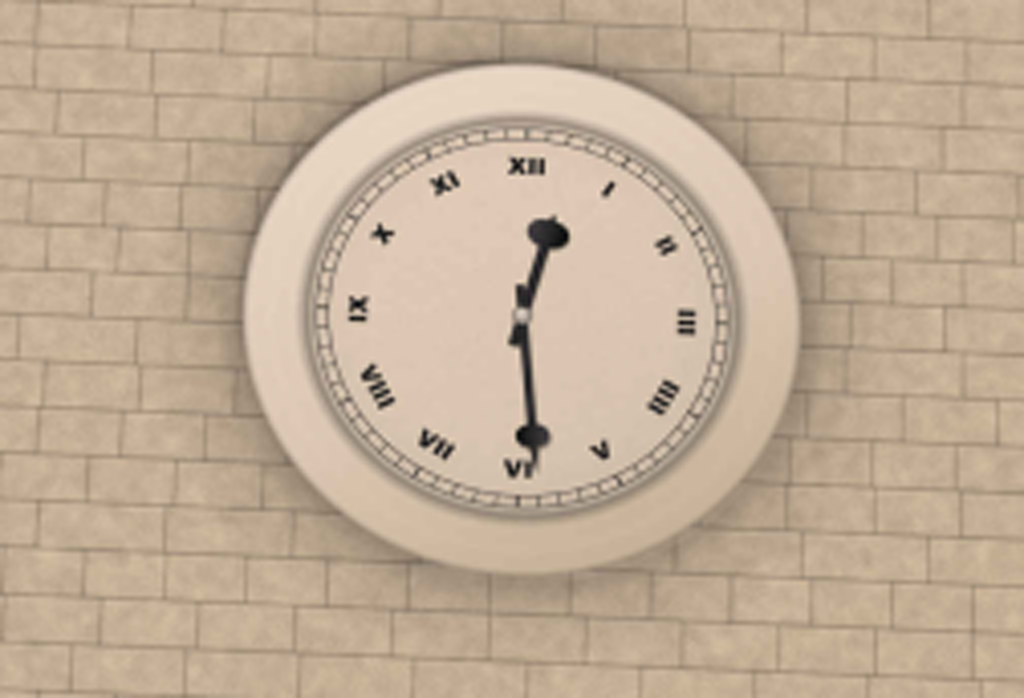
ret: {"hour": 12, "minute": 29}
